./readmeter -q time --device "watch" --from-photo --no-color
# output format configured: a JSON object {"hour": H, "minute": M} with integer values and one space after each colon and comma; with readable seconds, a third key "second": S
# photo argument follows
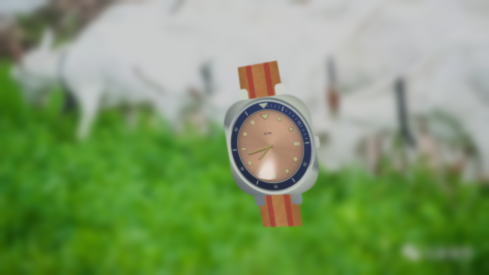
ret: {"hour": 7, "minute": 43}
